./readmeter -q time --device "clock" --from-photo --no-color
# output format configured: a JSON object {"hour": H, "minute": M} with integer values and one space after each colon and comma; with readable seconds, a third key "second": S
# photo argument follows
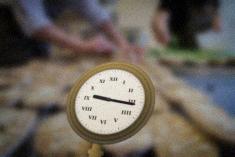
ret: {"hour": 9, "minute": 16}
